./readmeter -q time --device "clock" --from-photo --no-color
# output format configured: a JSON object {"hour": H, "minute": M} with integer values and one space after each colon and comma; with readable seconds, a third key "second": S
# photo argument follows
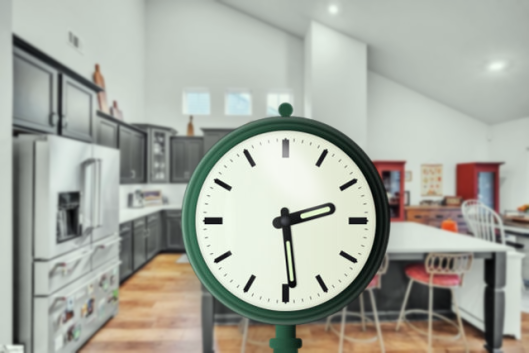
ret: {"hour": 2, "minute": 29}
